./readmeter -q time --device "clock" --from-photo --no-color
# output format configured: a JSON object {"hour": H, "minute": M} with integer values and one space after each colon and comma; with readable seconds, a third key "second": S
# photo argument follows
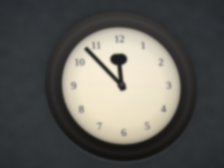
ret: {"hour": 11, "minute": 53}
